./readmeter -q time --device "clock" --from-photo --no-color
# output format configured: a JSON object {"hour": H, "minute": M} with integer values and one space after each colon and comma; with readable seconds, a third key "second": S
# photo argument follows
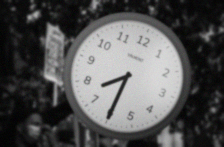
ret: {"hour": 7, "minute": 30}
